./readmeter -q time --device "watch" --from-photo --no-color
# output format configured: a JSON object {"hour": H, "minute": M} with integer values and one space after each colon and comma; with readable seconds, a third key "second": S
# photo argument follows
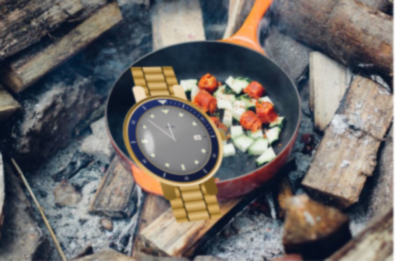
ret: {"hour": 11, "minute": 53}
